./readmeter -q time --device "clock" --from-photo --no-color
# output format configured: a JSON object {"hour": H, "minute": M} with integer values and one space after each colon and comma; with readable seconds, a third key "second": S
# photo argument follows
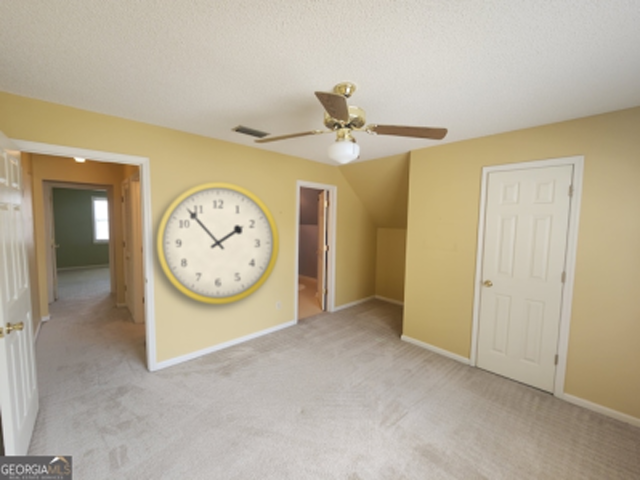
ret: {"hour": 1, "minute": 53}
